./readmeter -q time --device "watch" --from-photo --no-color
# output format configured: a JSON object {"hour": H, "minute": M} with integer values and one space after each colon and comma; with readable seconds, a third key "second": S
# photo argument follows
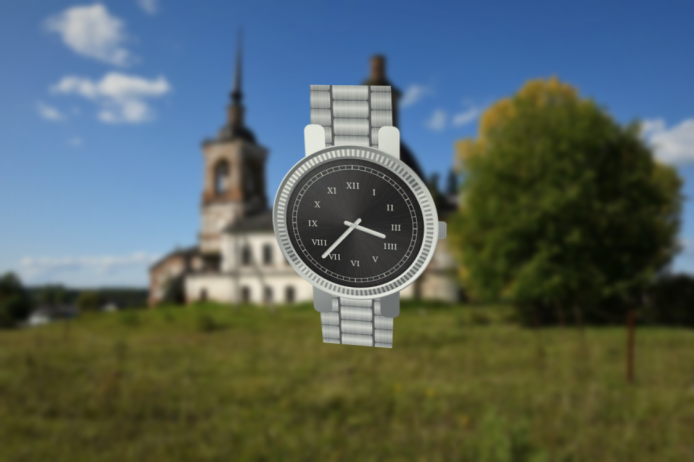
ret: {"hour": 3, "minute": 37}
